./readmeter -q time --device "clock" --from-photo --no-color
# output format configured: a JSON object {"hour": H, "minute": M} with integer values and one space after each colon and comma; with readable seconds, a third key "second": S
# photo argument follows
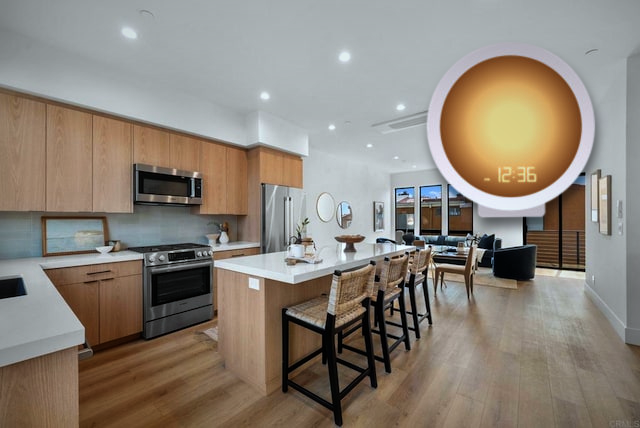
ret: {"hour": 12, "minute": 36}
